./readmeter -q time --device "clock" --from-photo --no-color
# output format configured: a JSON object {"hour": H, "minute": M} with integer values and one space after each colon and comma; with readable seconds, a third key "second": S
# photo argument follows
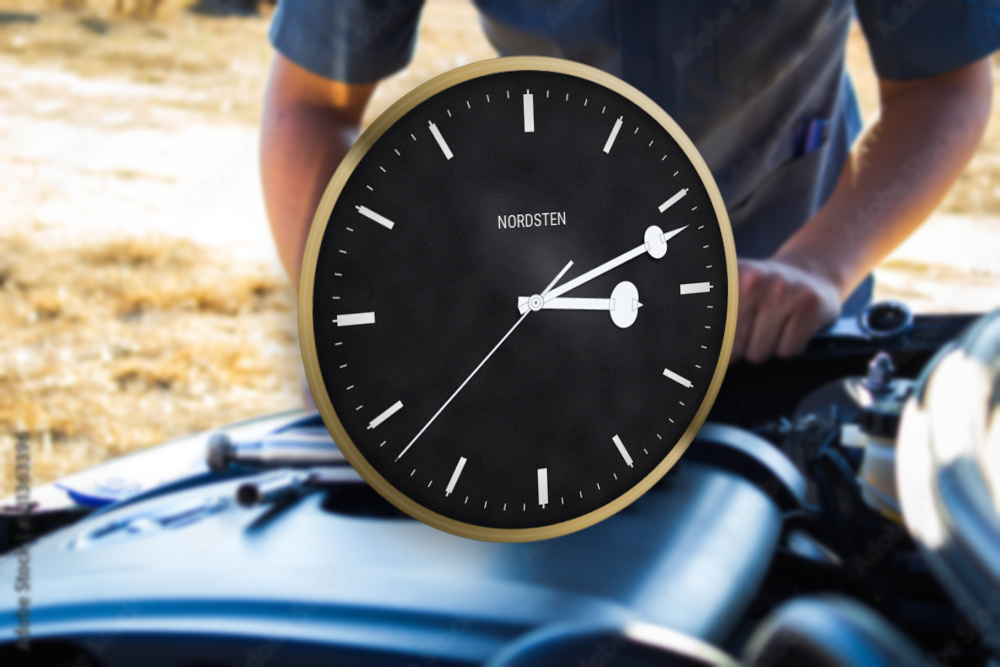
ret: {"hour": 3, "minute": 11, "second": 38}
